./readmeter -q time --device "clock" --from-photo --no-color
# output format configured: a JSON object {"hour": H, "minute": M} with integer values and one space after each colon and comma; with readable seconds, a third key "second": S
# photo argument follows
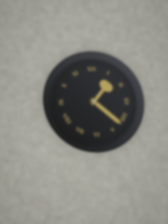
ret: {"hour": 1, "minute": 22}
